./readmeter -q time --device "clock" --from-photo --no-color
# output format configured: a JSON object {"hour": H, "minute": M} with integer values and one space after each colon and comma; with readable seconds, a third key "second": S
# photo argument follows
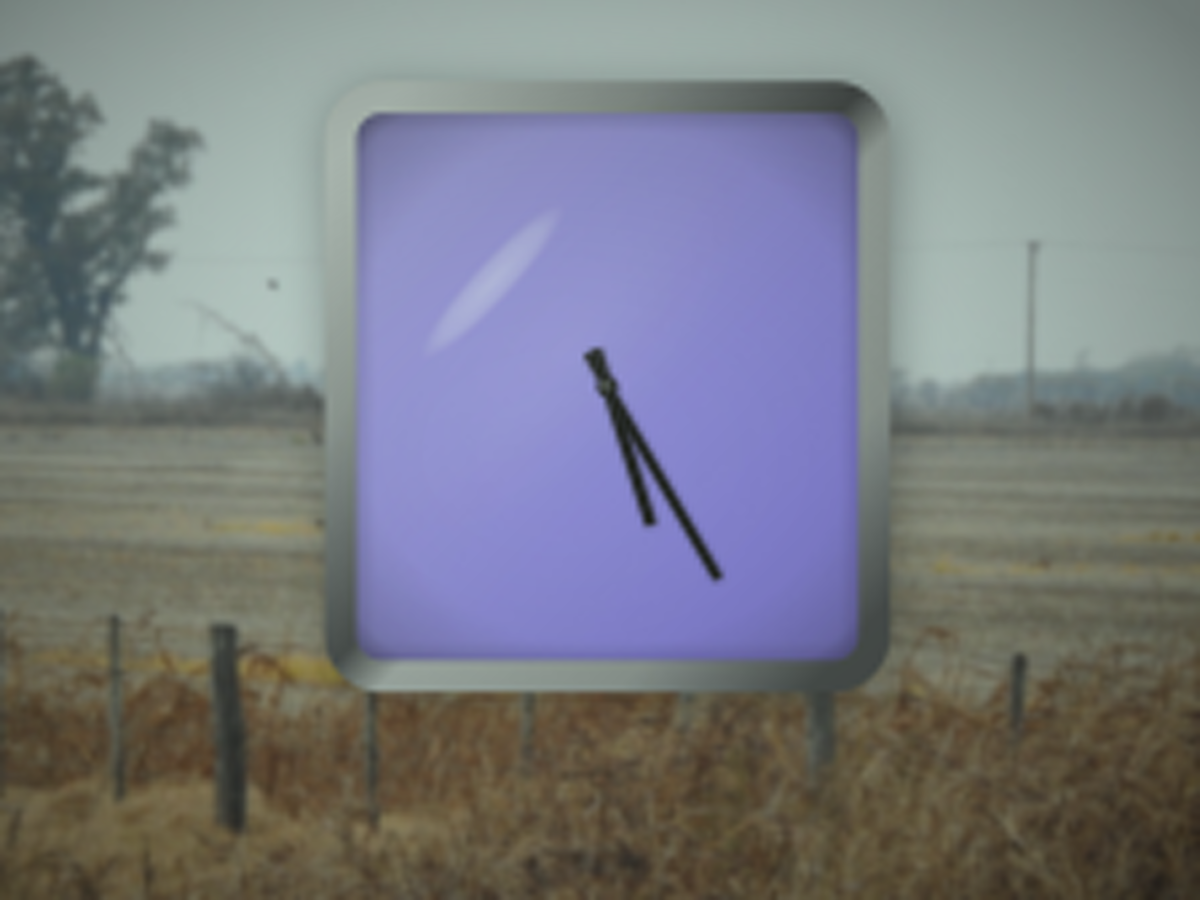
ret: {"hour": 5, "minute": 25}
